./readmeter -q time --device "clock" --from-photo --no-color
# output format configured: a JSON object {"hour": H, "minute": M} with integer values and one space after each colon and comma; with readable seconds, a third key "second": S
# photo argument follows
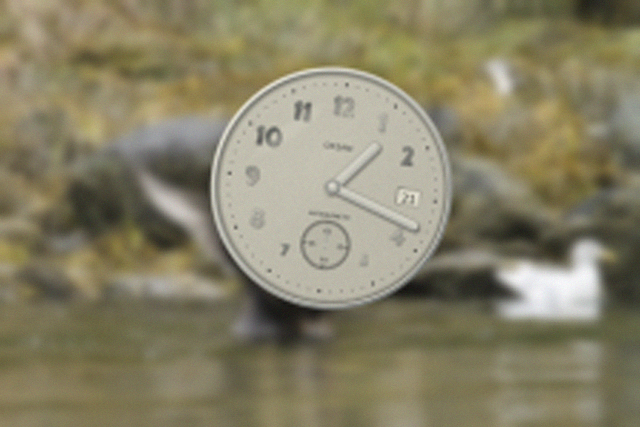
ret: {"hour": 1, "minute": 18}
